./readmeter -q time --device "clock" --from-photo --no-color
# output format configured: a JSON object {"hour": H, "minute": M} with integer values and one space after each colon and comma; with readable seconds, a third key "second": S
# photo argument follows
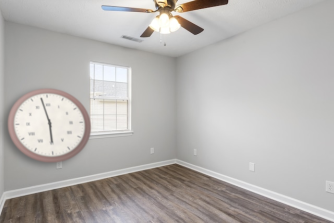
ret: {"hour": 5, "minute": 58}
